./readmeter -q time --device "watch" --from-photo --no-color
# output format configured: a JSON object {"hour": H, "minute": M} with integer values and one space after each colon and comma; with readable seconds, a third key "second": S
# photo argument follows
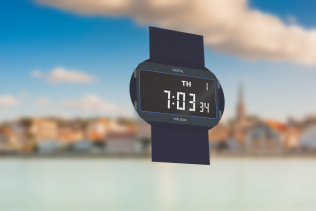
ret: {"hour": 7, "minute": 3, "second": 34}
